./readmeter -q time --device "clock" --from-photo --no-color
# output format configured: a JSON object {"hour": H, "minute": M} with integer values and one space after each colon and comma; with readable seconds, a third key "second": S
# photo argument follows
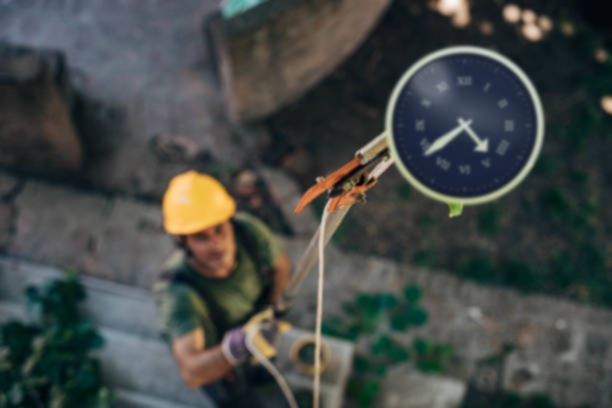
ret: {"hour": 4, "minute": 39}
